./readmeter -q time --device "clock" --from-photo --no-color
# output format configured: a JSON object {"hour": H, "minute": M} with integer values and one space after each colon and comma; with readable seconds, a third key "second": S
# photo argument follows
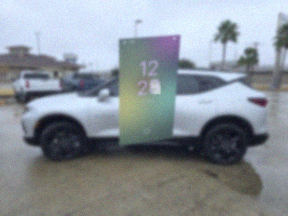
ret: {"hour": 12, "minute": 28}
